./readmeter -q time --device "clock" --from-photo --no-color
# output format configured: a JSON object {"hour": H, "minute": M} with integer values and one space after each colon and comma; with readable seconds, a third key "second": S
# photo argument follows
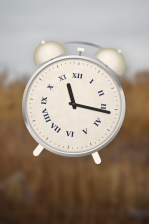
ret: {"hour": 11, "minute": 16}
